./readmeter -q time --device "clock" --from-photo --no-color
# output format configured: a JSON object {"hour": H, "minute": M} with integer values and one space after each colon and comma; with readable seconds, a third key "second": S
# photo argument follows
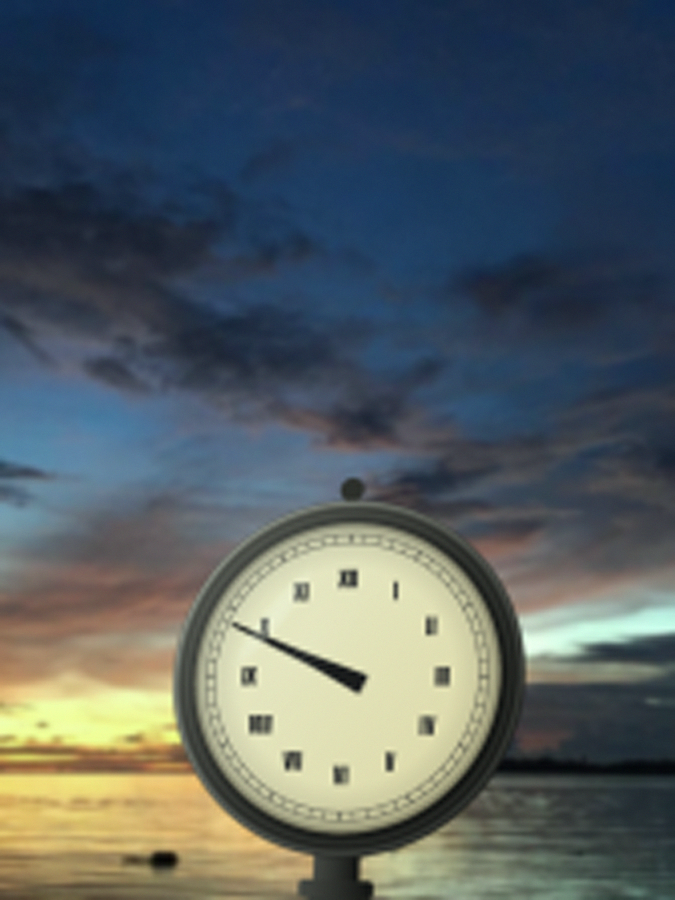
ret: {"hour": 9, "minute": 49}
